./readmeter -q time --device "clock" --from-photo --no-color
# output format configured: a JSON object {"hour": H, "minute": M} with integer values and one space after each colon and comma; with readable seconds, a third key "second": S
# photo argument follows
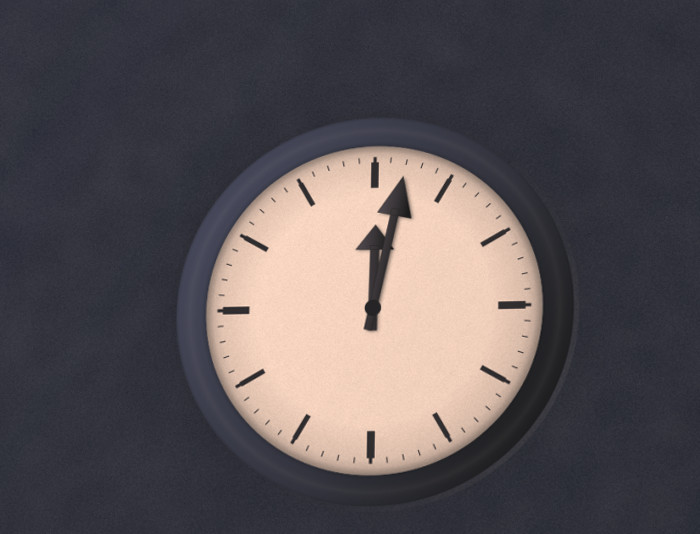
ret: {"hour": 12, "minute": 2}
